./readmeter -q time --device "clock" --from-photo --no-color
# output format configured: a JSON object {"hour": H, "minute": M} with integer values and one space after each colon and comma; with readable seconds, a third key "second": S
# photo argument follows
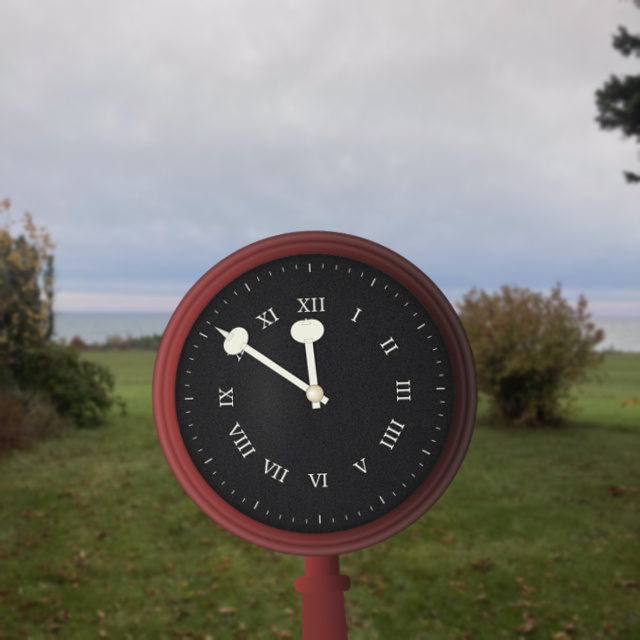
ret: {"hour": 11, "minute": 51}
